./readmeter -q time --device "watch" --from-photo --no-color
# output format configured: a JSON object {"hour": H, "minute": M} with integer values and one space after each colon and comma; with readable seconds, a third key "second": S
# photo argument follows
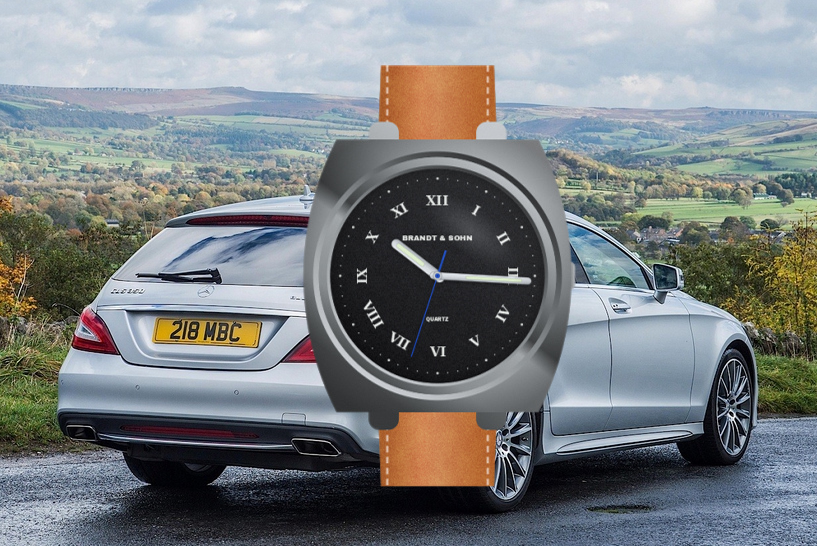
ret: {"hour": 10, "minute": 15, "second": 33}
